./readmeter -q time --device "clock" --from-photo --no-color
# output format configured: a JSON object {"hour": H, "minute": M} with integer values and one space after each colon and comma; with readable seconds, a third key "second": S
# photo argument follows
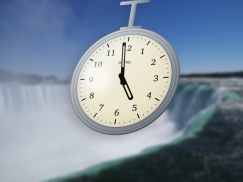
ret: {"hour": 4, "minute": 59}
